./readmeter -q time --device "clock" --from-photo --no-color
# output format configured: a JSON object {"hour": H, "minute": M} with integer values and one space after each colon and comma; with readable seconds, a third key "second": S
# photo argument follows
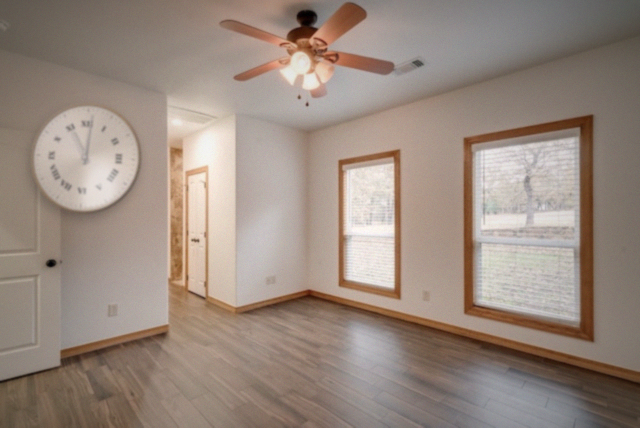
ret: {"hour": 11, "minute": 1}
